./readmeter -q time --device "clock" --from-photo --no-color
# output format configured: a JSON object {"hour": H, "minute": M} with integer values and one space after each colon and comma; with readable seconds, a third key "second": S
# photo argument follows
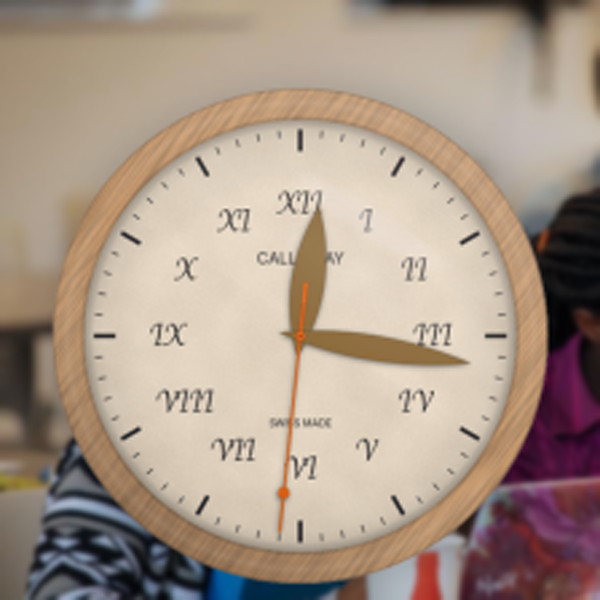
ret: {"hour": 12, "minute": 16, "second": 31}
